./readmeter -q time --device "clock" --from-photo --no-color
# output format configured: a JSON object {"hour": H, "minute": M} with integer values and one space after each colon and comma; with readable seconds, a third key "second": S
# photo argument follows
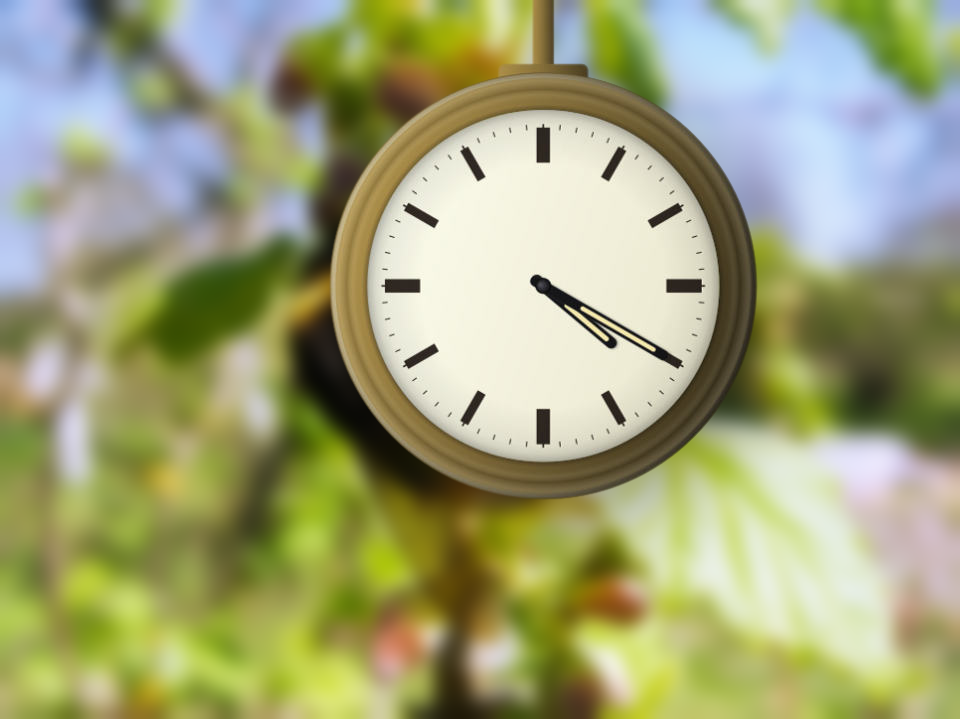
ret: {"hour": 4, "minute": 20}
